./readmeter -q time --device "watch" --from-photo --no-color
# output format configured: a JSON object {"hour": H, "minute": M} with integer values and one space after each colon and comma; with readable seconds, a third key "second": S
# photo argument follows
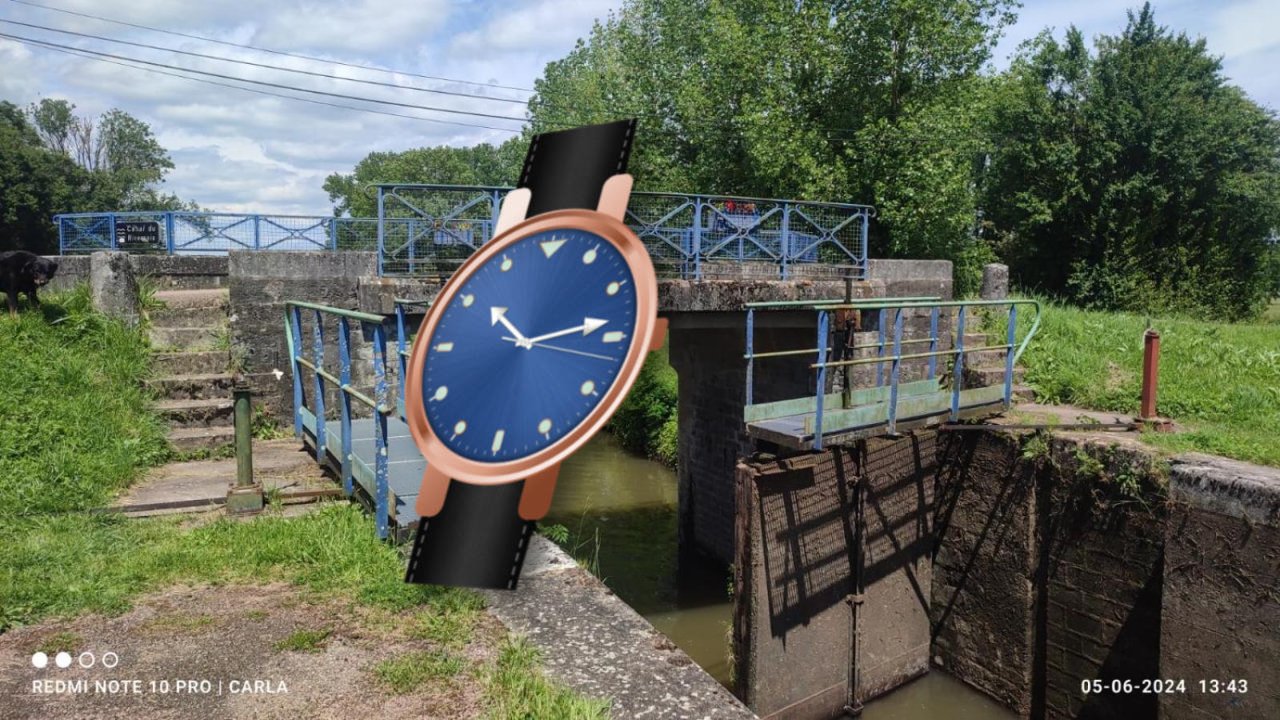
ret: {"hour": 10, "minute": 13, "second": 17}
